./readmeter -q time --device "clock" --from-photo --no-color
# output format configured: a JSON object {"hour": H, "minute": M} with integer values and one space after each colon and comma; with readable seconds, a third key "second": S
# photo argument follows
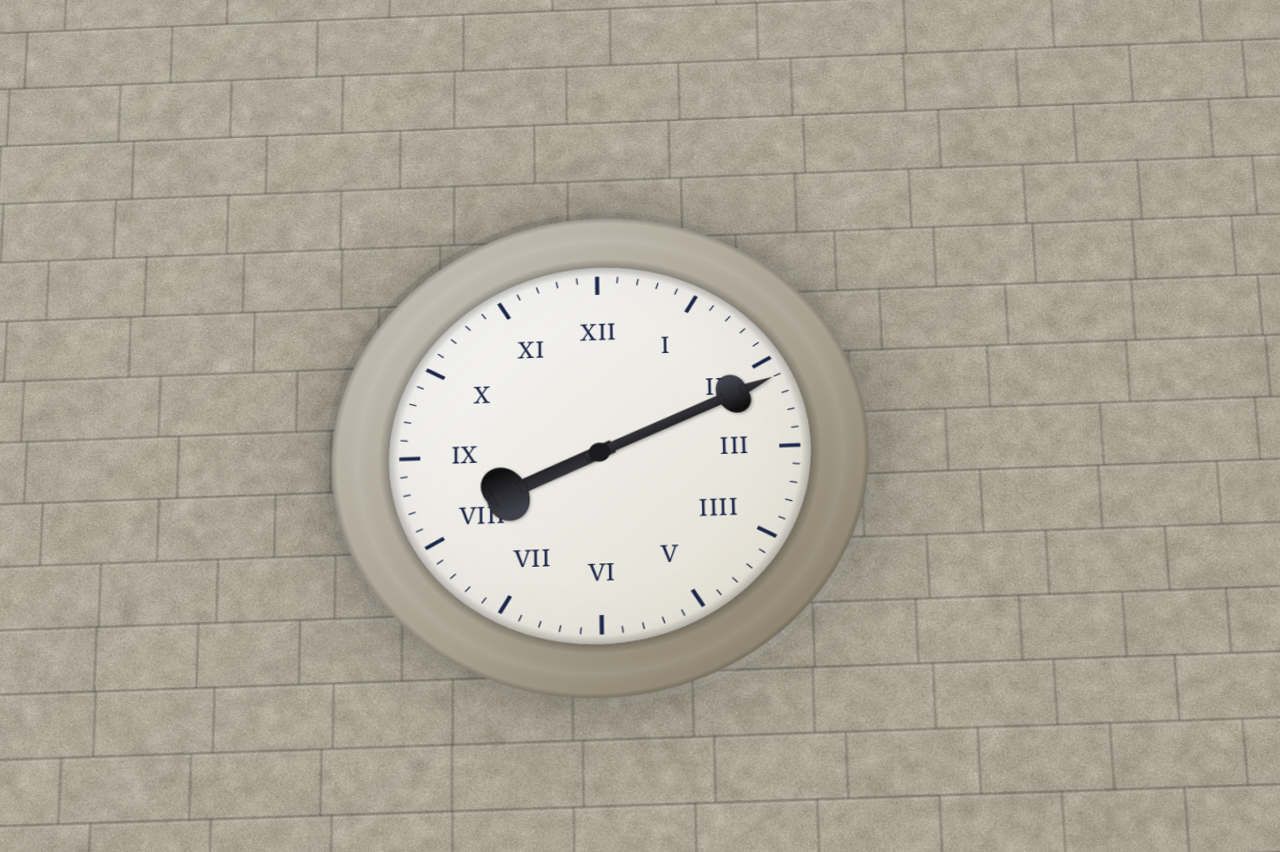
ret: {"hour": 8, "minute": 11}
